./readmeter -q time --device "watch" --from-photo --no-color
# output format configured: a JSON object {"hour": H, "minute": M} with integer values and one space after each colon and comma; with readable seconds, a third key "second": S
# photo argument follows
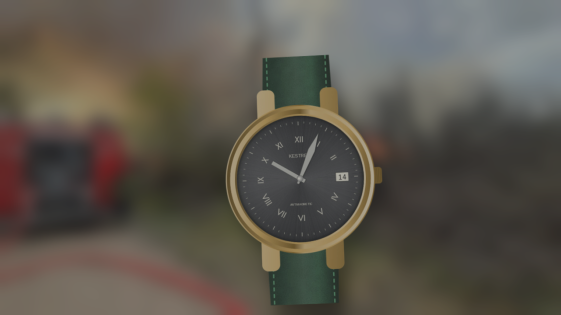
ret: {"hour": 10, "minute": 4}
